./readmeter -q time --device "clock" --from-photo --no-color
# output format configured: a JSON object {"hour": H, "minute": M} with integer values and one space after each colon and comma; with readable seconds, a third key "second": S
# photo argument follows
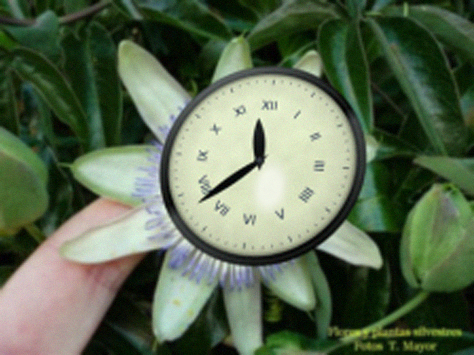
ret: {"hour": 11, "minute": 38}
